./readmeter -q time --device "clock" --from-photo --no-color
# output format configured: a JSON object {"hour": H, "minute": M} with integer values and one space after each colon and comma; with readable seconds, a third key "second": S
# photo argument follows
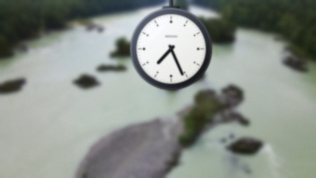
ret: {"hour": 7, "minute": 26}
